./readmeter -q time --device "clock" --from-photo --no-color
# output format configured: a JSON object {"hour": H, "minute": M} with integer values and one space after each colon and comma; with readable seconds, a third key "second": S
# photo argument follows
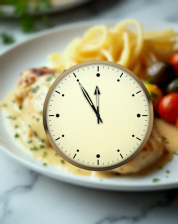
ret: {"hour": 11, "minute": 55}
